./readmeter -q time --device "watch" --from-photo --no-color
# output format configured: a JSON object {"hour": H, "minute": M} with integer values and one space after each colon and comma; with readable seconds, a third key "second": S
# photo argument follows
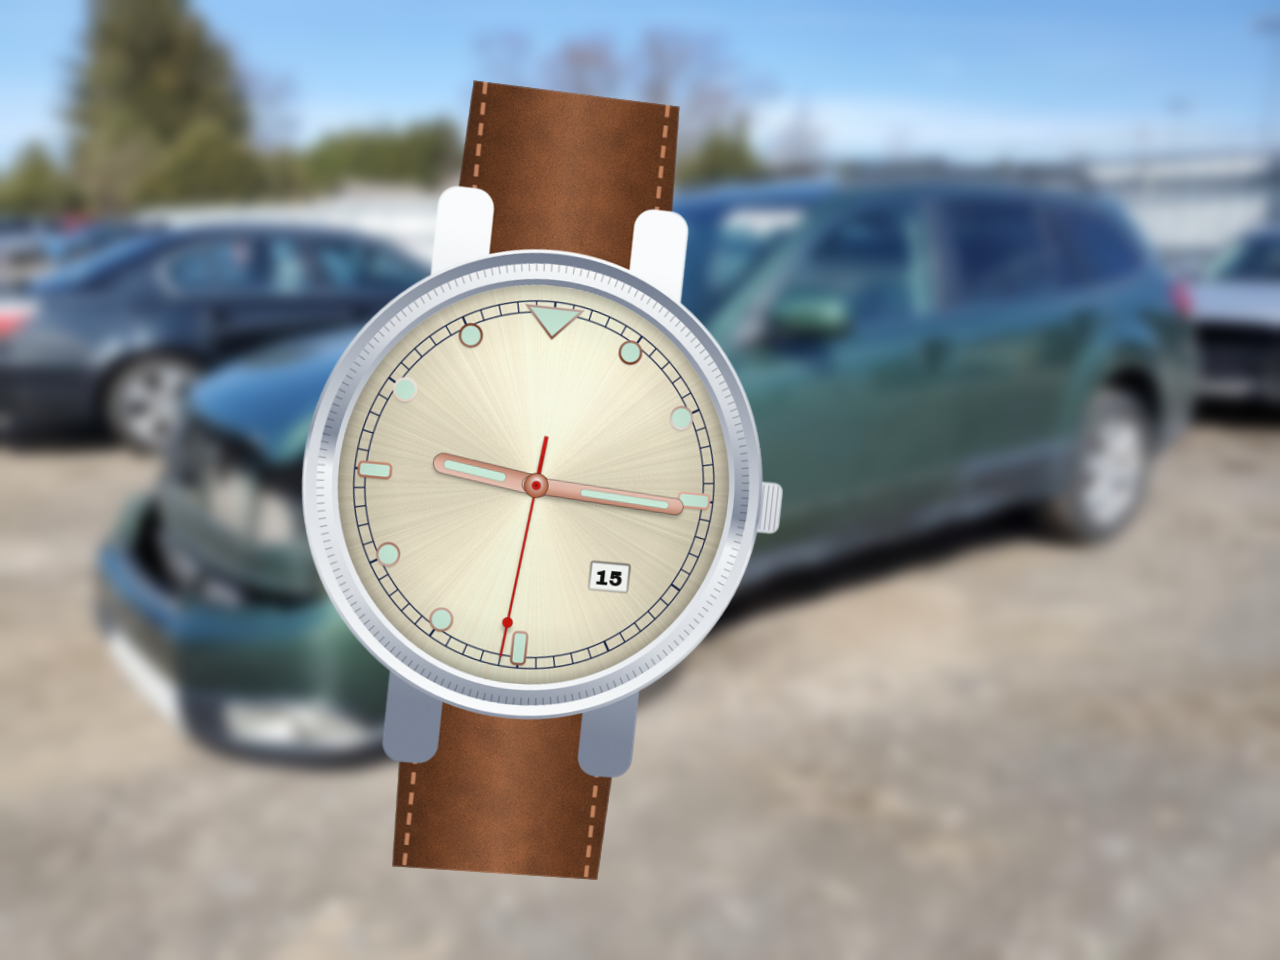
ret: {"hour": 9, "minute": 15, "second": 31}
